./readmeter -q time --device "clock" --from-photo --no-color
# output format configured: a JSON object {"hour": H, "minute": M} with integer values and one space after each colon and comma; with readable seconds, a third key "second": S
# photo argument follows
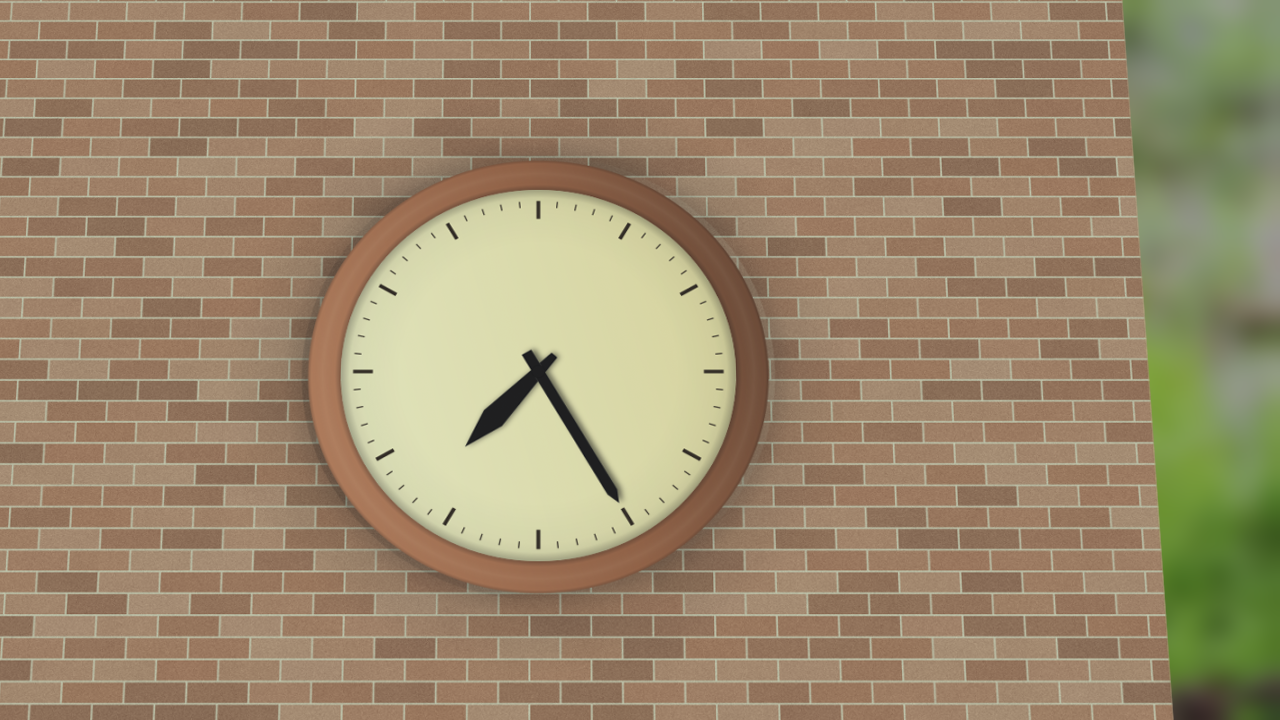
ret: {"hour": 7, "minute": 25}
